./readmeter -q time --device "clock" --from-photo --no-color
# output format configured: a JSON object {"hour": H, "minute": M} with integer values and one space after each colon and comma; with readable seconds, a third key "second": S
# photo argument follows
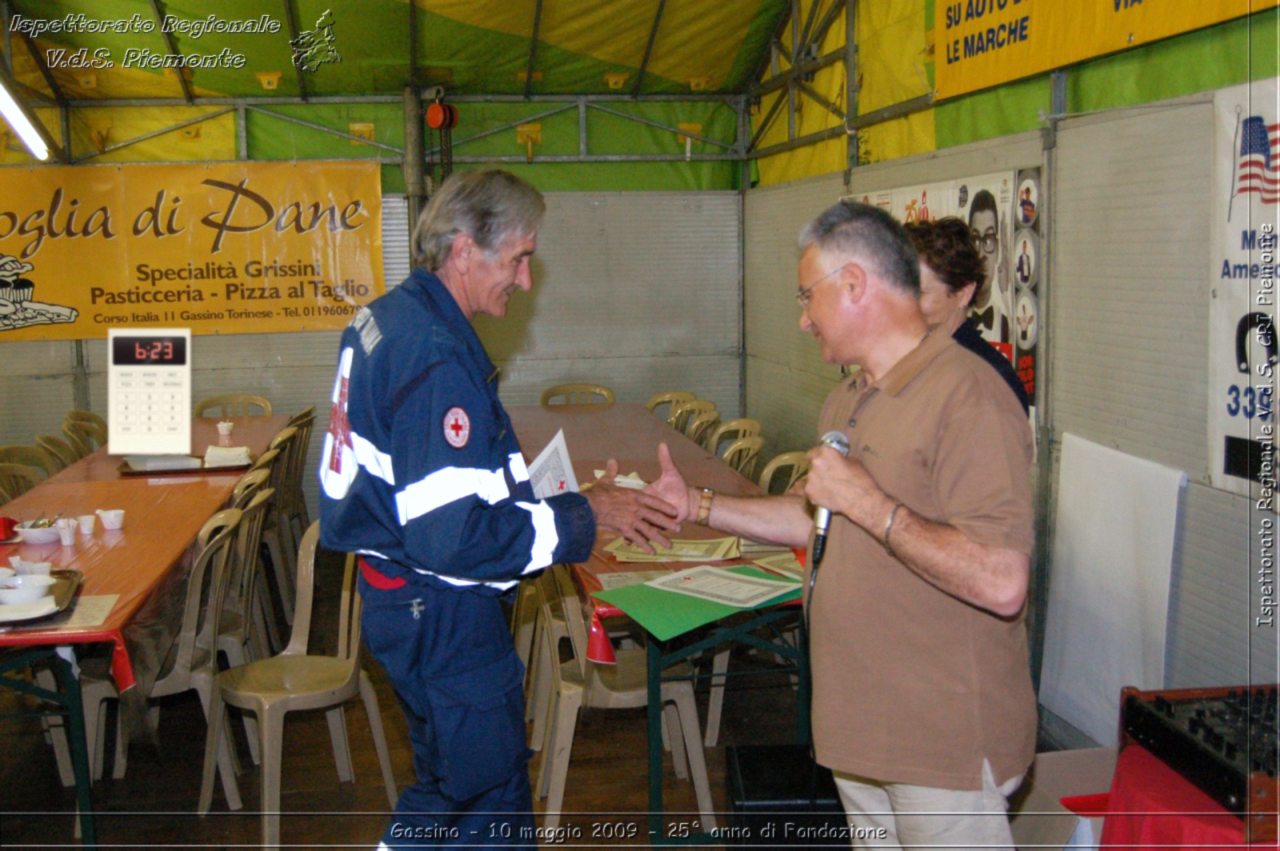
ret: {"hour": 6, "minute": 23}
